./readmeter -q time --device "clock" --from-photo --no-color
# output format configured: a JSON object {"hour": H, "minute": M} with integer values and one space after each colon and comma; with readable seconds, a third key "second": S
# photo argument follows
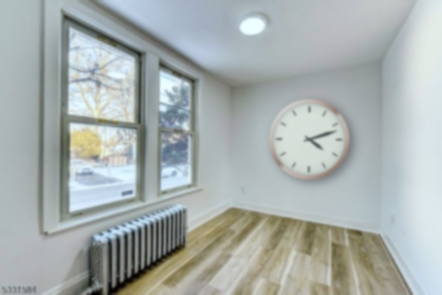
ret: {"hour": 4, "minute": 12}
